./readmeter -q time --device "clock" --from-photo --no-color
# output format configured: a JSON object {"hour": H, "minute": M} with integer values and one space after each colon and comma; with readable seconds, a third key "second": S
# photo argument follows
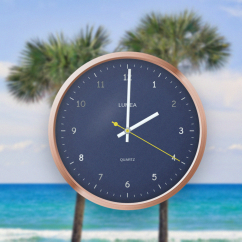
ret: {"hour": 2, "minute": 0, "second": 20}
